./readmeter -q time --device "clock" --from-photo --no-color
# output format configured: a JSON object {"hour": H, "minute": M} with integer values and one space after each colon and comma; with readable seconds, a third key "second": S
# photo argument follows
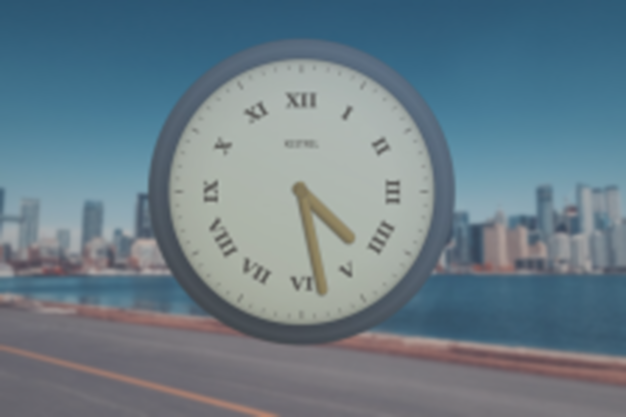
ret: {"hour": 4, "minute": 28}
